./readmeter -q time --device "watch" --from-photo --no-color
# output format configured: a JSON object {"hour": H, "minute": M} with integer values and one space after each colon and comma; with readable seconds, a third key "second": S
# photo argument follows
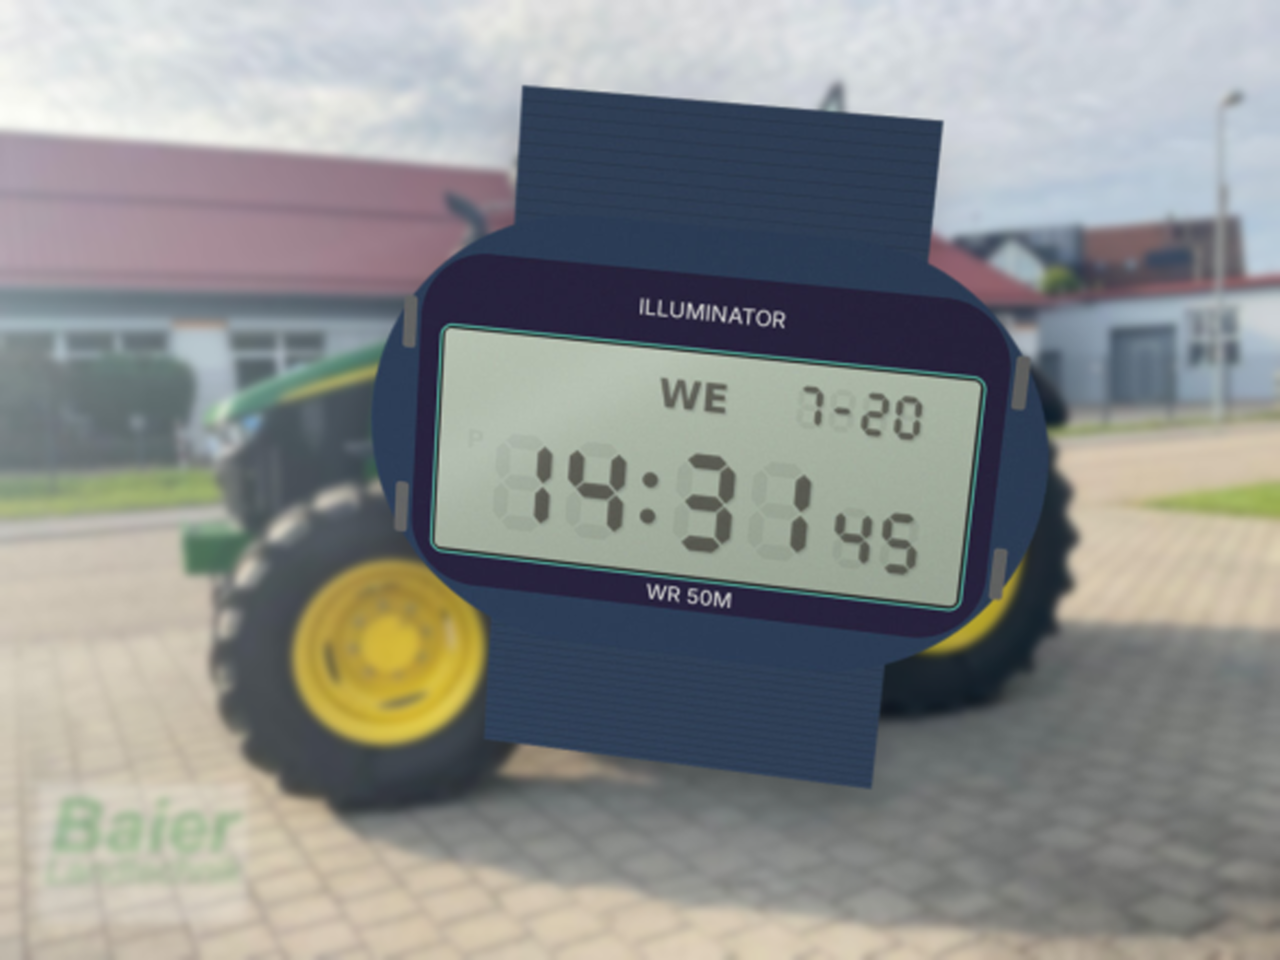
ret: {"hour": 14, "minute": 31, "second": 45}
